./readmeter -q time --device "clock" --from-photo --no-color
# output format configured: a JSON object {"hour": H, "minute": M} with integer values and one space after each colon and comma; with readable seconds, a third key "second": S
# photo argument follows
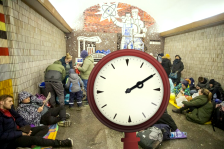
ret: {"hour": 2, "minute": 10}
